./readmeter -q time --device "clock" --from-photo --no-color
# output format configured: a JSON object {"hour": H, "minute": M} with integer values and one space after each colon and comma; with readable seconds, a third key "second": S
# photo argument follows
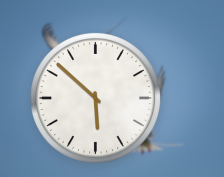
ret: {"hour": 5, "minute": 52}
